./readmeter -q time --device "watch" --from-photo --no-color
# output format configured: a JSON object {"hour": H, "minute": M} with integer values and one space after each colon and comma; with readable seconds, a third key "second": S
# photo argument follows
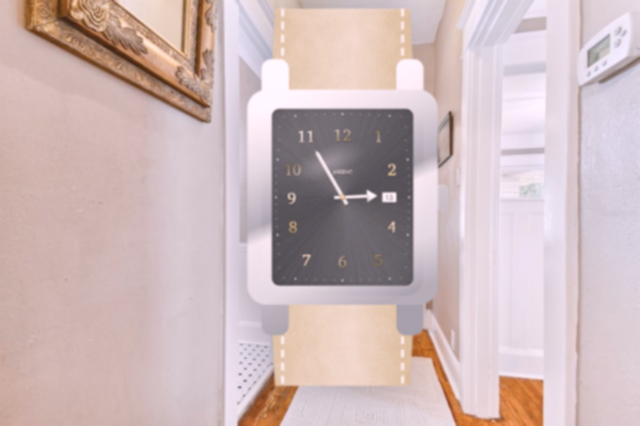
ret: {"hour": 2, "minute": 55}
